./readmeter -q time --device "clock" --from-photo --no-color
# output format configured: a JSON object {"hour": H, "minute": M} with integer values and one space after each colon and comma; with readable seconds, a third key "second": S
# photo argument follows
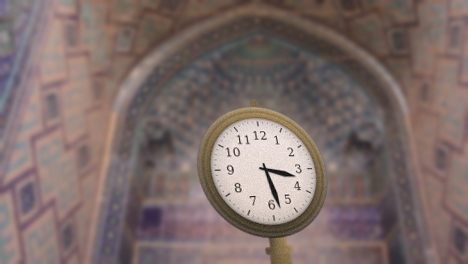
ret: {"hour": 3, "minute": 28}
